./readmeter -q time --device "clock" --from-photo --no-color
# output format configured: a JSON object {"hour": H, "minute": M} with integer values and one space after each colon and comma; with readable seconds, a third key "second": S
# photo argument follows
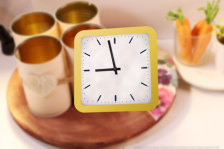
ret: {"hour": 8, "minute": 58}
